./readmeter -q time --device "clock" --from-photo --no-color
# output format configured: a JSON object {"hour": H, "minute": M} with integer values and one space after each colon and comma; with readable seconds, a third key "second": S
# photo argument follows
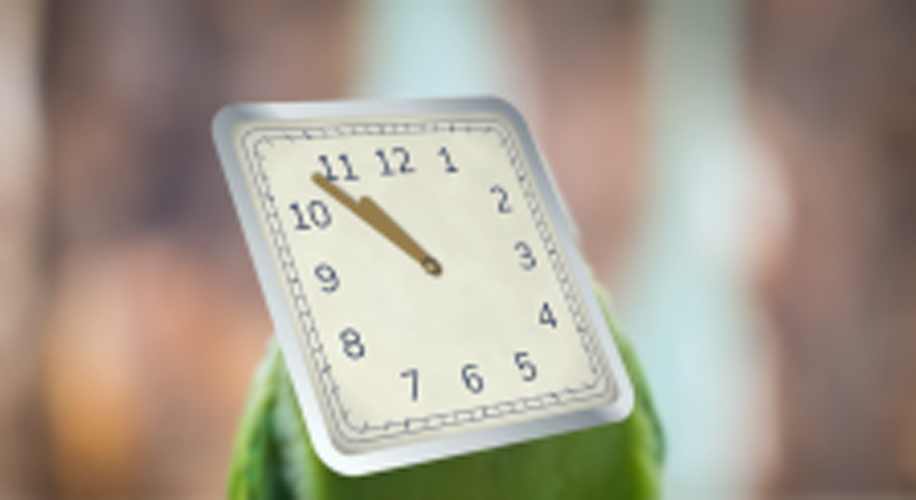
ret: {"hour": 10, "minute": 53}
